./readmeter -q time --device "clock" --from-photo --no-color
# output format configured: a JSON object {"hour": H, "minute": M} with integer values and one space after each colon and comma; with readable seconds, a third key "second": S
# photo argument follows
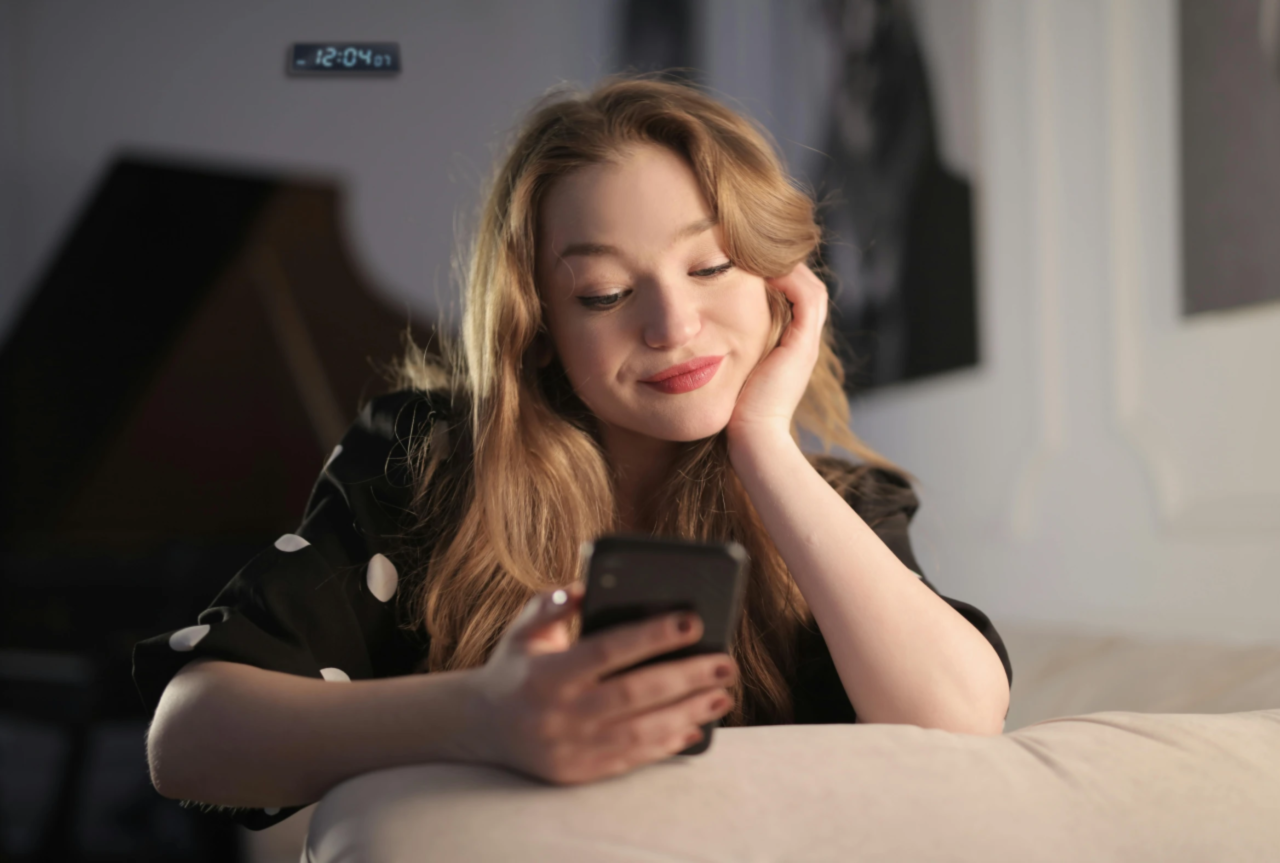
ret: {"hour": 12, "minute": 4}
